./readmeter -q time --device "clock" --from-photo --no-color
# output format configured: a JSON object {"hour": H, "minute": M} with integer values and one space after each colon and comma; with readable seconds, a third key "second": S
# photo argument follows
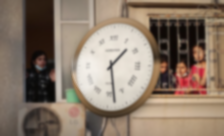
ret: {"hour": 1, "minute": 28}
